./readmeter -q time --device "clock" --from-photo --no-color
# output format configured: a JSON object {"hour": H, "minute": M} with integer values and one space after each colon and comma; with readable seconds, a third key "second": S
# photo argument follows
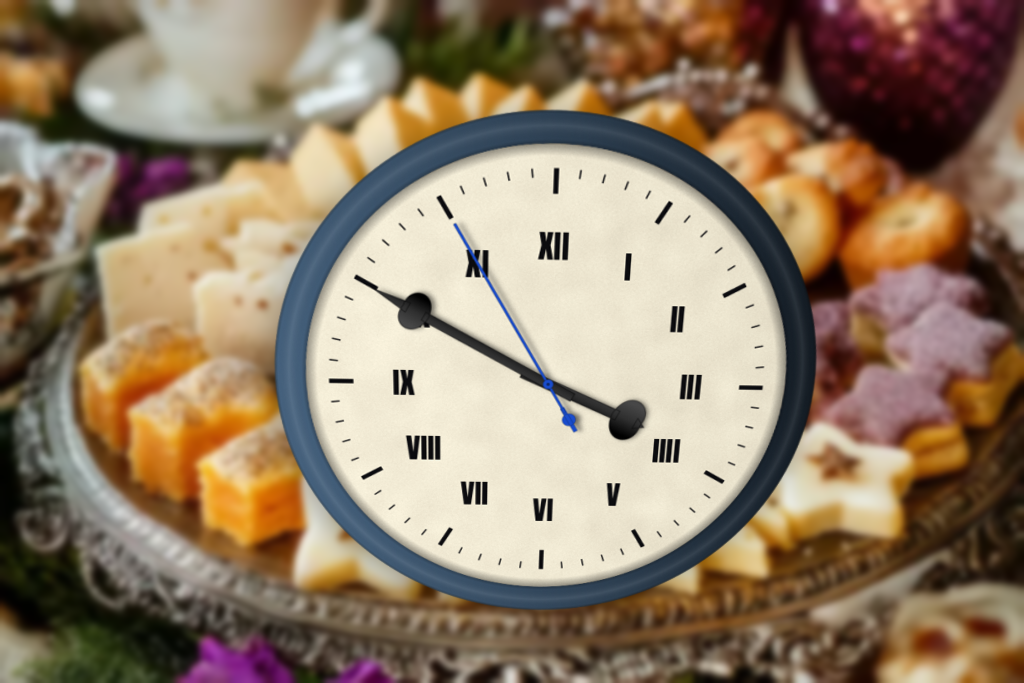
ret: {"hour": 3, "minute": 49, "second": 55}
